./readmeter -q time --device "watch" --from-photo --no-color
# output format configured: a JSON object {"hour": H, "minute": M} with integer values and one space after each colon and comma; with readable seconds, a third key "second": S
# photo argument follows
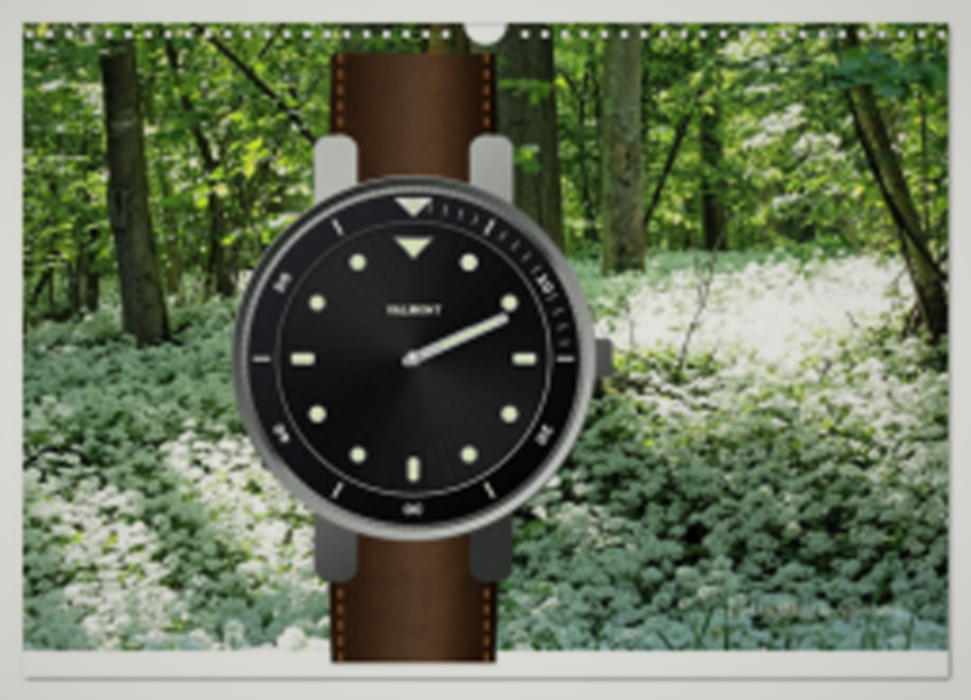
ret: {"hour": 2, "minute": 11}
